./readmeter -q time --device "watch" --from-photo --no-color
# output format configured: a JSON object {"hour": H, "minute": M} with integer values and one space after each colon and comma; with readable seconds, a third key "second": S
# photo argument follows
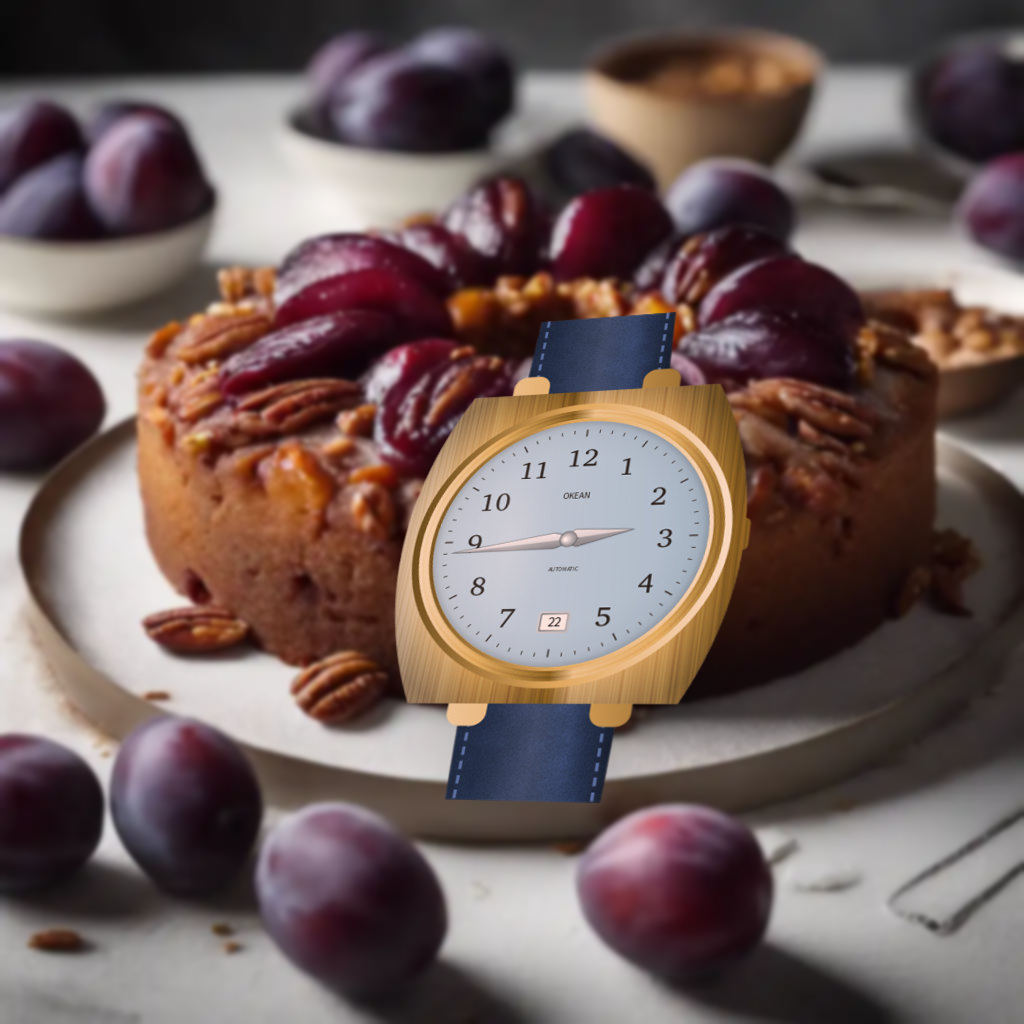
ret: {"hour": 2, "minute": 44}
